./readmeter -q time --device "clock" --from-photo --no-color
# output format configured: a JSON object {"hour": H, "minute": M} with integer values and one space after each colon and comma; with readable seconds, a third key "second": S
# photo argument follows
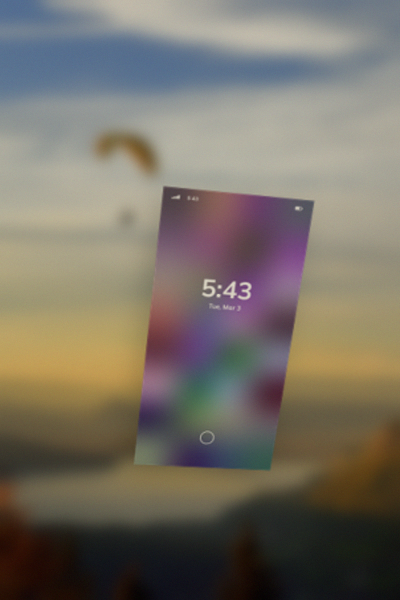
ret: {"hour": 5, "minute": 43}
